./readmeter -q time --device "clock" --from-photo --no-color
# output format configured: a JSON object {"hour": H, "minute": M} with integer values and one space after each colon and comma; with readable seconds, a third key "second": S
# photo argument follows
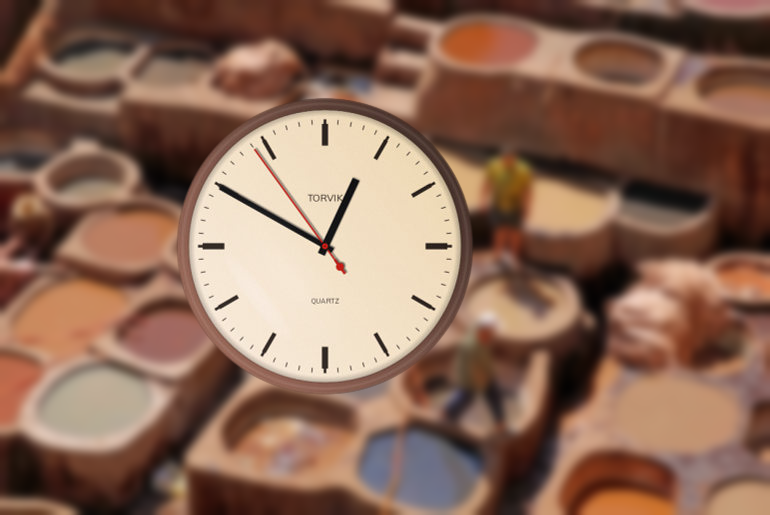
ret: {"hour": 12, "minute": 49, "second": 54}
